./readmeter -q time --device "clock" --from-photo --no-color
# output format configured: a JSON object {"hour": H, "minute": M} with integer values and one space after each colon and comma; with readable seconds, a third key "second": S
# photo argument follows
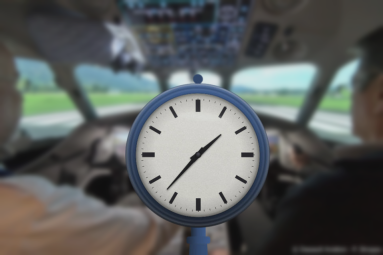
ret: {"hour": 1, "minute": 37}
